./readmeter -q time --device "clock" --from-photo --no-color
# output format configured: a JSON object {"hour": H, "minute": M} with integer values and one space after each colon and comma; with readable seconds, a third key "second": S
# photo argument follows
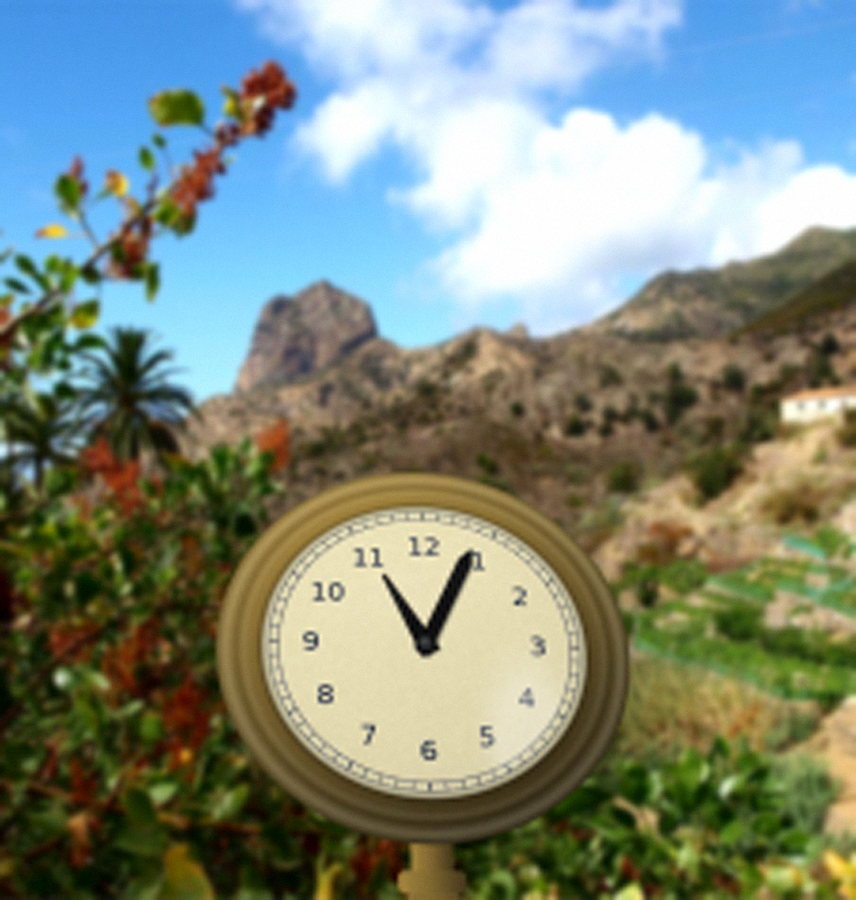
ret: {"hour": 11, "minute": 4}
